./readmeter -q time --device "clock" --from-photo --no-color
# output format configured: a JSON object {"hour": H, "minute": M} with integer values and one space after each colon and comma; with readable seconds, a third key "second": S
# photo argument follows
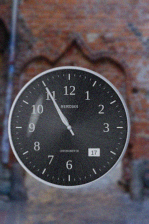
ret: {"hour": 10, "minute": 55}
